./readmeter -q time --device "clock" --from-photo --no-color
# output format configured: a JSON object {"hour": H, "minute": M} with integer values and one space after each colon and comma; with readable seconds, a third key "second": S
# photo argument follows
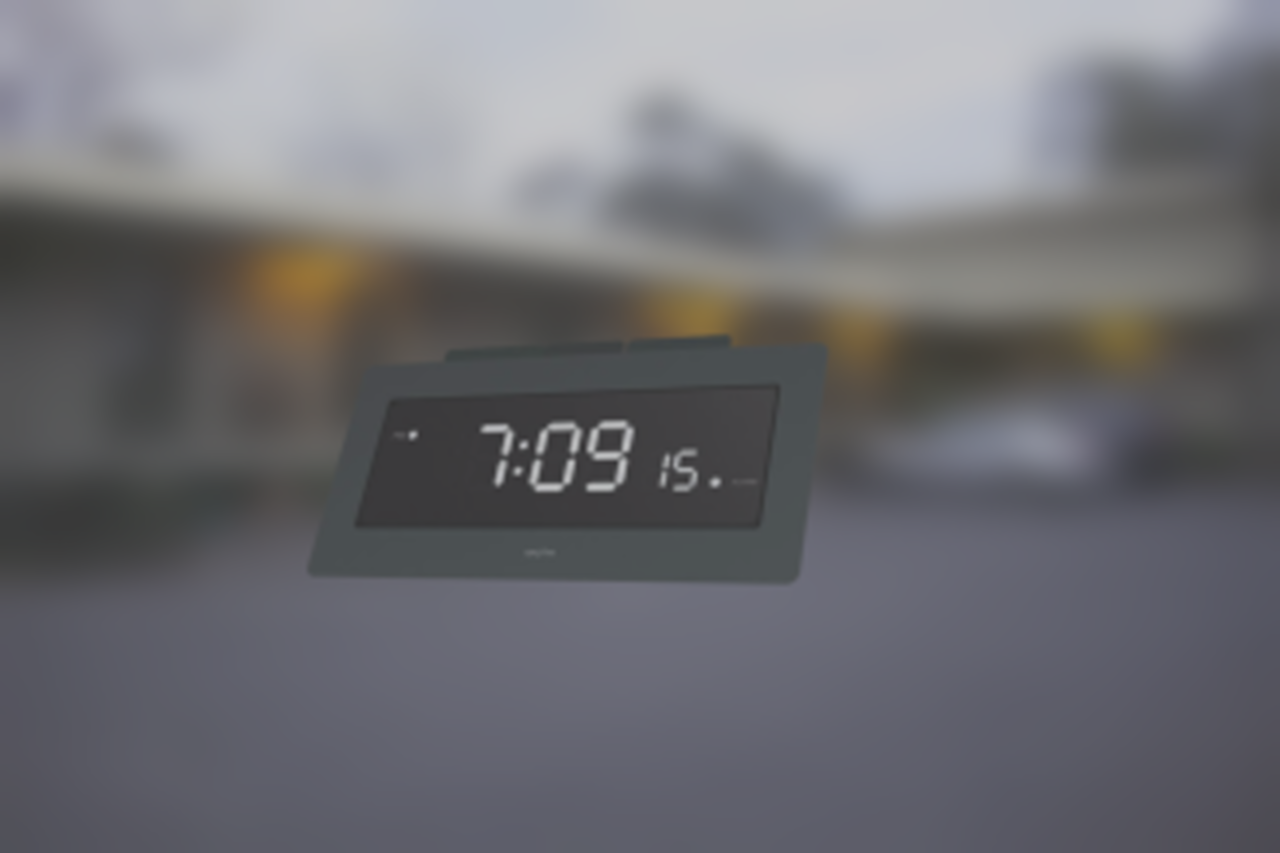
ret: {"hour": 7, "minute": 9, "second": 15}
